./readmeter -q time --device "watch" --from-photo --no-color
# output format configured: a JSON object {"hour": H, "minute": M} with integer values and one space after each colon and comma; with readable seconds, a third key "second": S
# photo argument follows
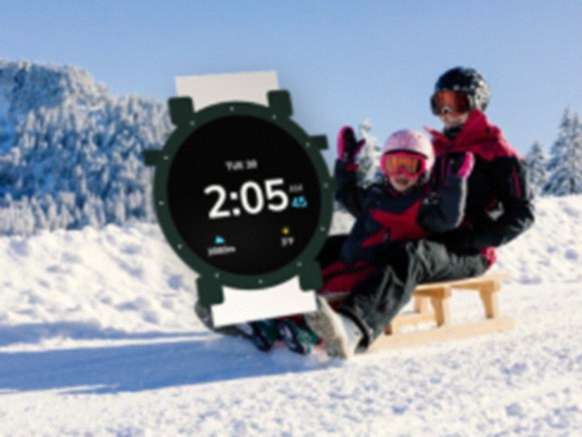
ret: {"hour": 2, "minute": 5}
